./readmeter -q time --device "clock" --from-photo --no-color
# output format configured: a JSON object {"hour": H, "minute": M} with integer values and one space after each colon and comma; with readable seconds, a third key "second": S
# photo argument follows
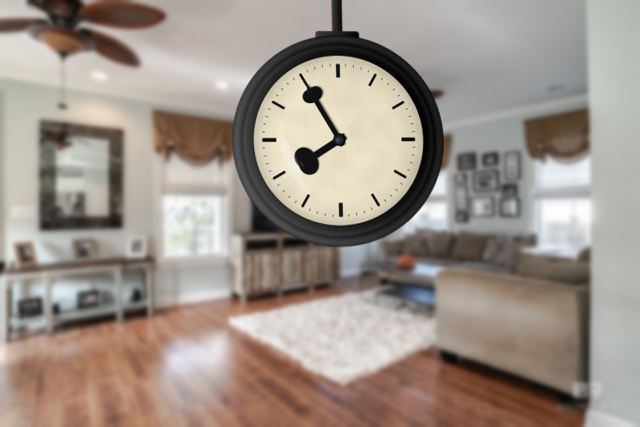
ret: {"hour": 7, "minute": 55}
